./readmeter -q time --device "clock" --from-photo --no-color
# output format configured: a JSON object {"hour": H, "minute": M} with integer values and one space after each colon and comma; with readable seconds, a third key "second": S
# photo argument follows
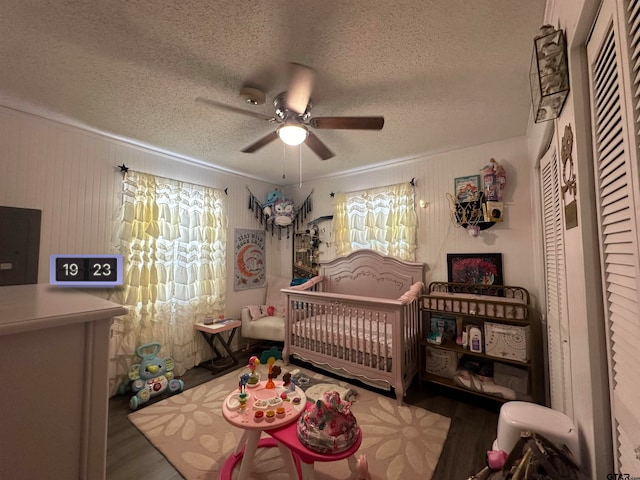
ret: {"hour": 19, "minute": 23}
